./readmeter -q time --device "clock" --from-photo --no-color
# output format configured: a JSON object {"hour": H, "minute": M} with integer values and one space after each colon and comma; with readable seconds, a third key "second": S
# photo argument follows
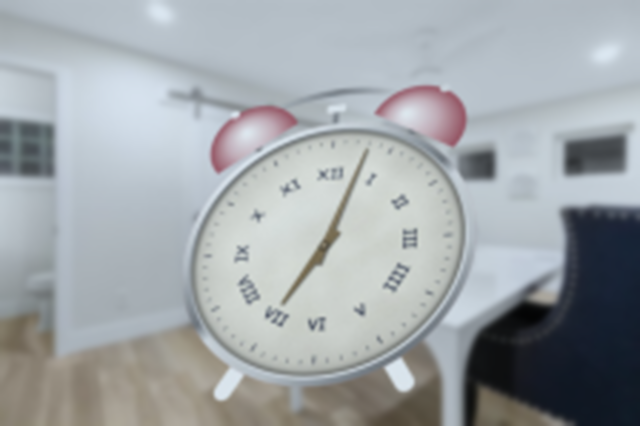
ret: {"hour": 7, "minute": 3}
